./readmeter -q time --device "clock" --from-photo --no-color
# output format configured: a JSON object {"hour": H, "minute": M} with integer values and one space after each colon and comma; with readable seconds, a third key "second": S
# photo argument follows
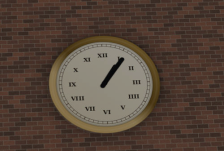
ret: {"hour": 1, "minute": 6}
